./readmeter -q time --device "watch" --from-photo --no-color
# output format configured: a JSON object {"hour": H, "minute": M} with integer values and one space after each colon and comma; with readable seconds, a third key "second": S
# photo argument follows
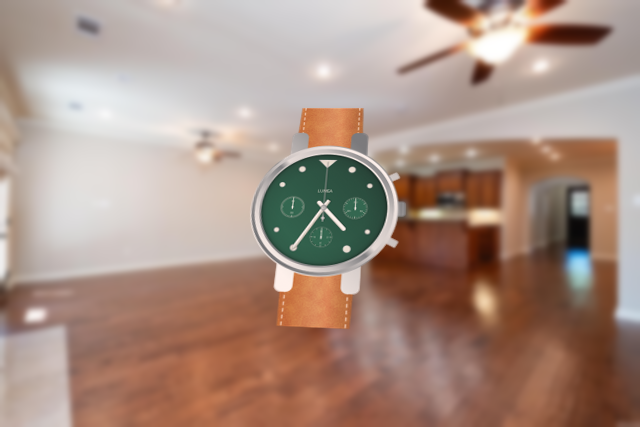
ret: {"hour": 4, "minute": 35}
